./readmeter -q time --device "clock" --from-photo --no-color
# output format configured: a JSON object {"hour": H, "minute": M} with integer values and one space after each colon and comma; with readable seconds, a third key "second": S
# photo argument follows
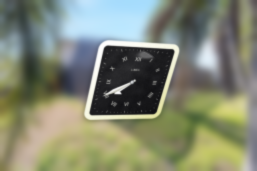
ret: {"hour": 7, "minute": 40}
